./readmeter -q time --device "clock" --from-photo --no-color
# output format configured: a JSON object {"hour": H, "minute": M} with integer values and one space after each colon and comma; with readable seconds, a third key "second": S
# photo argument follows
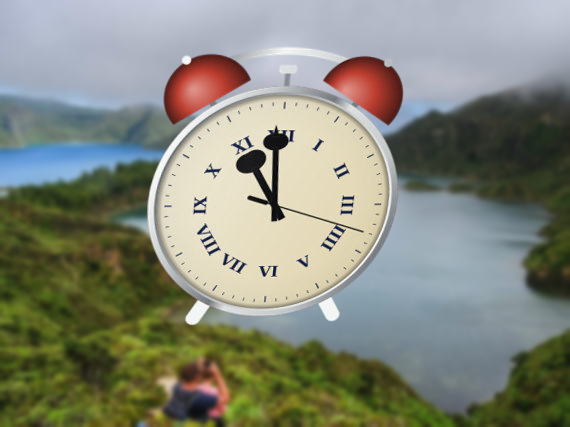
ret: {"hour": 10, "minute": 59, "second": 18}
